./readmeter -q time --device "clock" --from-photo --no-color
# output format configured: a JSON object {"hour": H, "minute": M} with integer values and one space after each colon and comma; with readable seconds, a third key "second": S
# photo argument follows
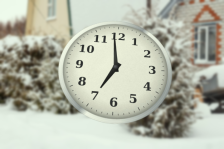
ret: {"hour": 6, "minute": 59}
